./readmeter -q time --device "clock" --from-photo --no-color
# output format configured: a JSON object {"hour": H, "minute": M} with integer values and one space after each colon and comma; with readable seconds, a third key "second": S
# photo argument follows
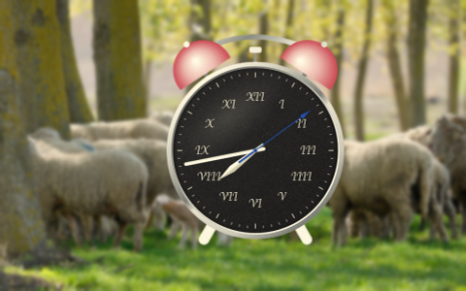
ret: {"hour": 7, "minute": 43, "second": 9}
